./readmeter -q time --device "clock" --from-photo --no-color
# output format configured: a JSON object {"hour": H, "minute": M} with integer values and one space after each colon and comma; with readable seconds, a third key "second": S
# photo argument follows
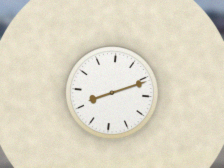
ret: {"hour": 8, "minute": 11}
